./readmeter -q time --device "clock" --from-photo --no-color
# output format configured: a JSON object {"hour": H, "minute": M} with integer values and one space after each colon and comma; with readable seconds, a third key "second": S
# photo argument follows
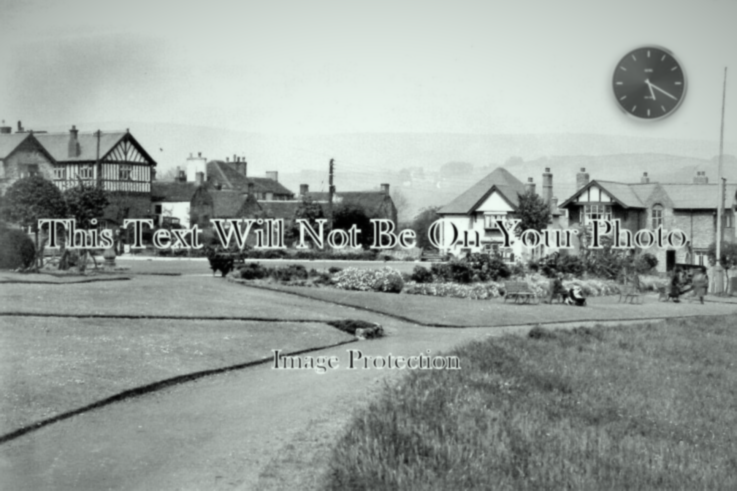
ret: {"hour": 5, "minute": 20}
